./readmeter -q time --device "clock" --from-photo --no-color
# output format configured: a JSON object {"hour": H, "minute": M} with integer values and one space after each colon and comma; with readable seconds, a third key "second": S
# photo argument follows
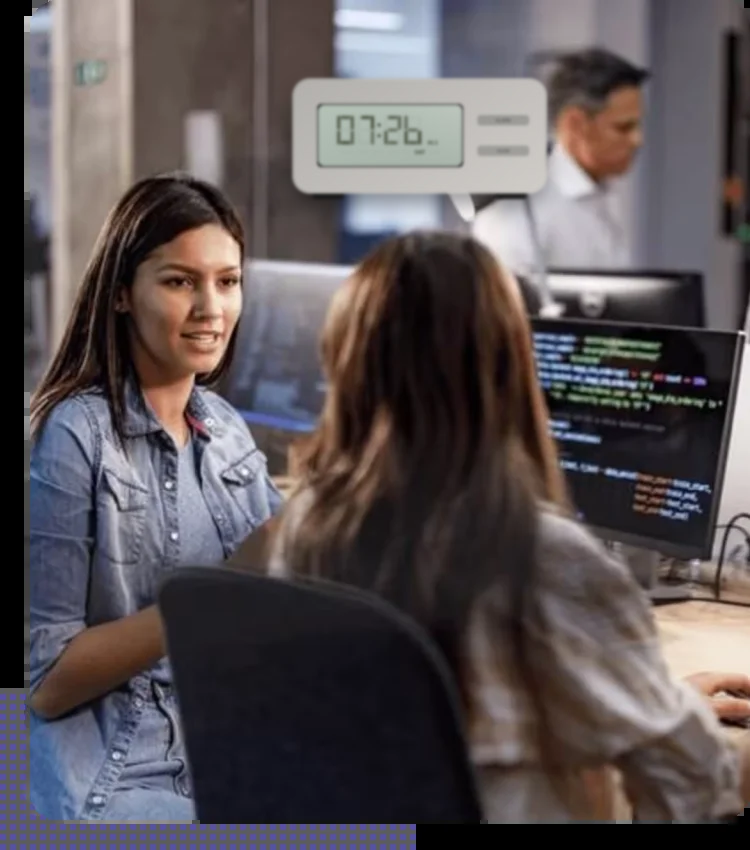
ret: {"hour": 7, "minute": 26}
